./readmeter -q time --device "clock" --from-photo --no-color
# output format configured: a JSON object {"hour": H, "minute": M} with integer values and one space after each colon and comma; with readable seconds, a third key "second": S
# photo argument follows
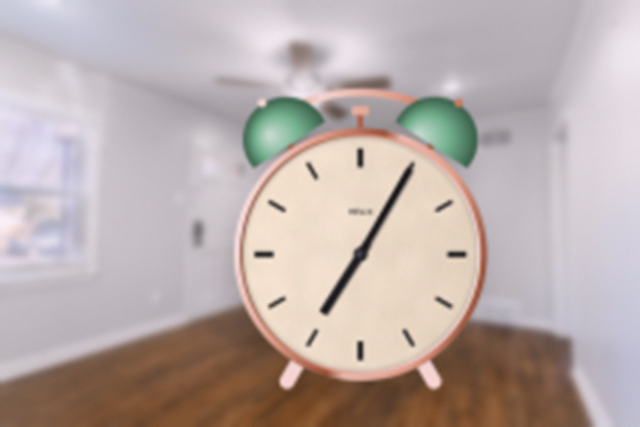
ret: {"hour": 7, "minute": 5}
